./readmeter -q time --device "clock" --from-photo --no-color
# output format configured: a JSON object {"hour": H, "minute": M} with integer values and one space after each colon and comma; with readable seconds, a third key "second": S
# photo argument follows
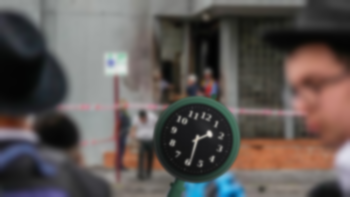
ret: {"hour": 1, "minute": 29}
